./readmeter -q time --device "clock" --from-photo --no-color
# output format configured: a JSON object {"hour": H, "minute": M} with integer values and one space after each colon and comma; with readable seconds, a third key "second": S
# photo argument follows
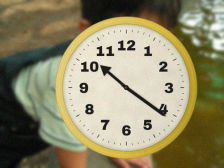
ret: {"hour": 10, "minute": 21}
